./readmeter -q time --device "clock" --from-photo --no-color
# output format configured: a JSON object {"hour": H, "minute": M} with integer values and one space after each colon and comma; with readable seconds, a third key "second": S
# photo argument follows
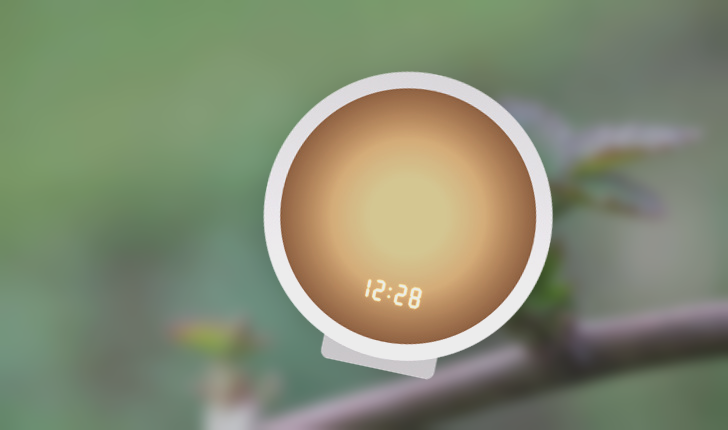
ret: {"hour": 12, "minute": 28}
